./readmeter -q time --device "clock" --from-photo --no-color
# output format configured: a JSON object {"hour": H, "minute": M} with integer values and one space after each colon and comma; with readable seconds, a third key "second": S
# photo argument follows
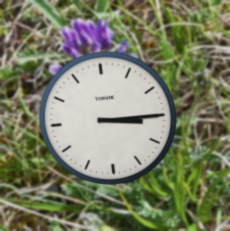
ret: {"hour": 3, "minute": 15}
